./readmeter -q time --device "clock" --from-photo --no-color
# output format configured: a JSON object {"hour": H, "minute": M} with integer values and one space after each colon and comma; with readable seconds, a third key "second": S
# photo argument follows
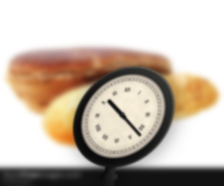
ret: {"hour": 10, "minute": 22}
